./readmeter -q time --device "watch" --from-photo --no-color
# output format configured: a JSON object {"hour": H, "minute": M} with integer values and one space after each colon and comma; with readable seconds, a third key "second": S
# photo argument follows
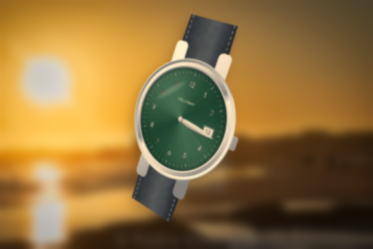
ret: {"hour": 3, "minute": 16}
